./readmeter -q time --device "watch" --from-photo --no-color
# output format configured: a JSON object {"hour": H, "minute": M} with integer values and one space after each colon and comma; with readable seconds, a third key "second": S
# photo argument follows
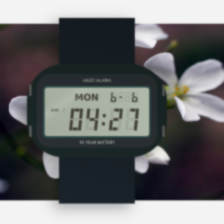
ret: {"hour": 4, "minute": 27}
